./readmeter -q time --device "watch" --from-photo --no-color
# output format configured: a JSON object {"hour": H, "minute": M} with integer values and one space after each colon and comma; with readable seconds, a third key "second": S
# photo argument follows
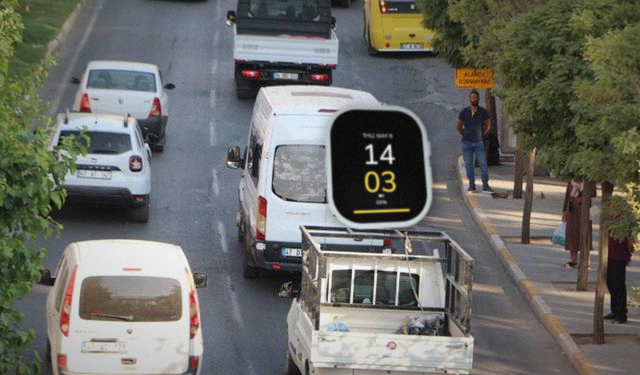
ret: {"hour": 14, "minute": 3}
